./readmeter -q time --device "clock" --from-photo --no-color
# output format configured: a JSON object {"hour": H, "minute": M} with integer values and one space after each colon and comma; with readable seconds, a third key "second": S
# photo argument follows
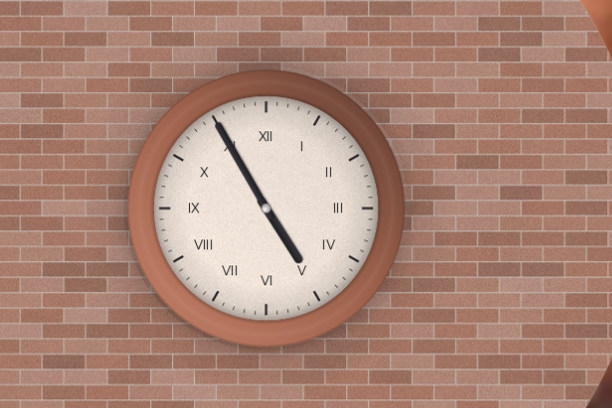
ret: {"hour": 4, "minute": 55}
